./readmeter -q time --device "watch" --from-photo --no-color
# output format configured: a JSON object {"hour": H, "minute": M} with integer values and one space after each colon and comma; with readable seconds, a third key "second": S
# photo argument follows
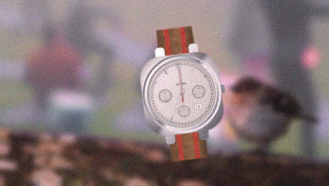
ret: {"hour": 7, "minute": 0}
